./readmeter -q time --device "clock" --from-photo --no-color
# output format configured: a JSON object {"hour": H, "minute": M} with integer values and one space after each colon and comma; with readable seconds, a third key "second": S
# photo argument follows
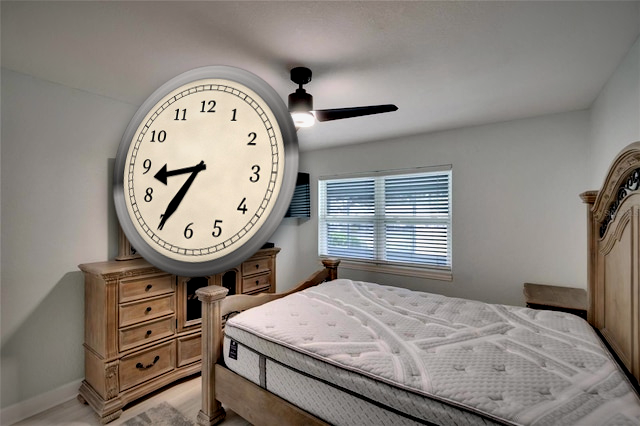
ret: {"hour": 8, "minute": 35}
